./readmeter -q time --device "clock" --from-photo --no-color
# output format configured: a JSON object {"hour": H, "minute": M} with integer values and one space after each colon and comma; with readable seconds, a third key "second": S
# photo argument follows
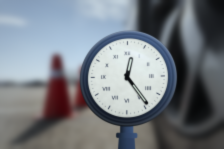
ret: {"hour": 12, "minute": 24}
